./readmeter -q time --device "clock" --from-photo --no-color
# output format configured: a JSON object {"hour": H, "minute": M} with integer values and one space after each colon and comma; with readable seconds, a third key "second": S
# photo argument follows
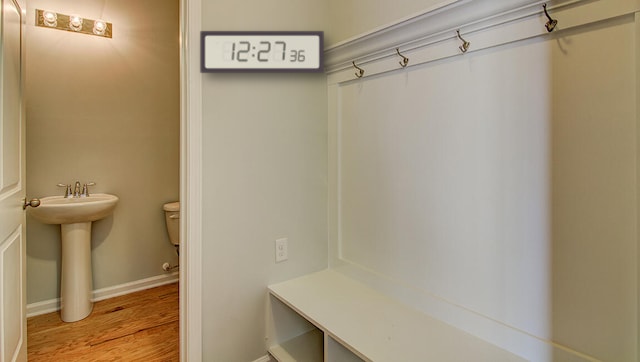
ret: {"hour": 12, "minute": 27, "second": 36}
